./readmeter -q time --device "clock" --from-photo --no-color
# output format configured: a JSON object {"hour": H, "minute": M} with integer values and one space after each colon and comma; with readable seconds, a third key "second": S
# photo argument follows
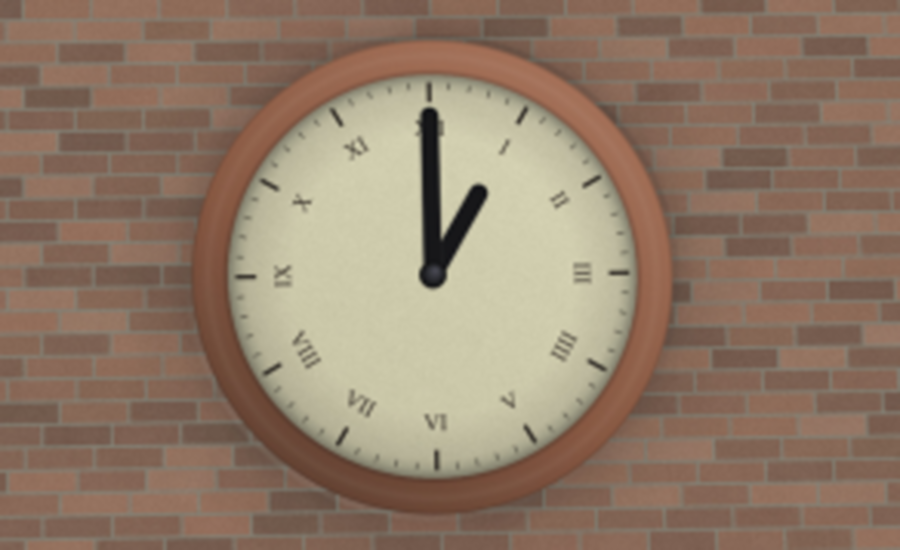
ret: {"hour": 1, "minute": 0}
